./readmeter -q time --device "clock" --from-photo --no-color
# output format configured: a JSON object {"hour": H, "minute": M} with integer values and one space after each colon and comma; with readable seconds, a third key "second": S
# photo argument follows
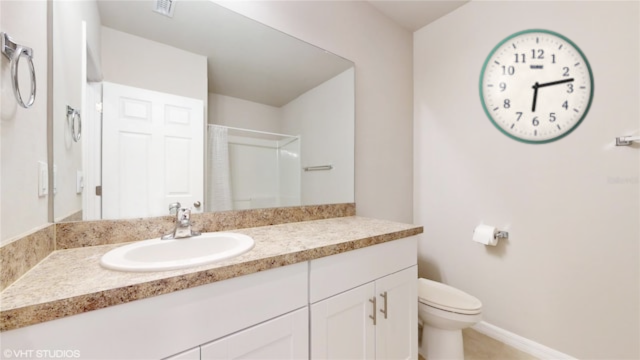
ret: {"hour": 6, "minute": 13}
